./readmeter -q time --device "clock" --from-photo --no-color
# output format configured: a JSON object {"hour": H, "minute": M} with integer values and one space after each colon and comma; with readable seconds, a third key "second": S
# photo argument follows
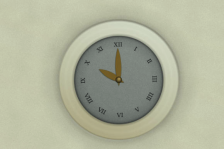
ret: {"hour": 10, "minute": 0}
